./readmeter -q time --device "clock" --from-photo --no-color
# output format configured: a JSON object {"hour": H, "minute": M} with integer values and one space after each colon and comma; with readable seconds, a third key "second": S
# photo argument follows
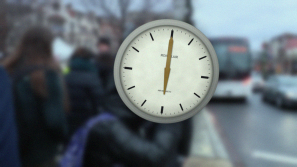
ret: {"hour": 6, "minute": 0}
